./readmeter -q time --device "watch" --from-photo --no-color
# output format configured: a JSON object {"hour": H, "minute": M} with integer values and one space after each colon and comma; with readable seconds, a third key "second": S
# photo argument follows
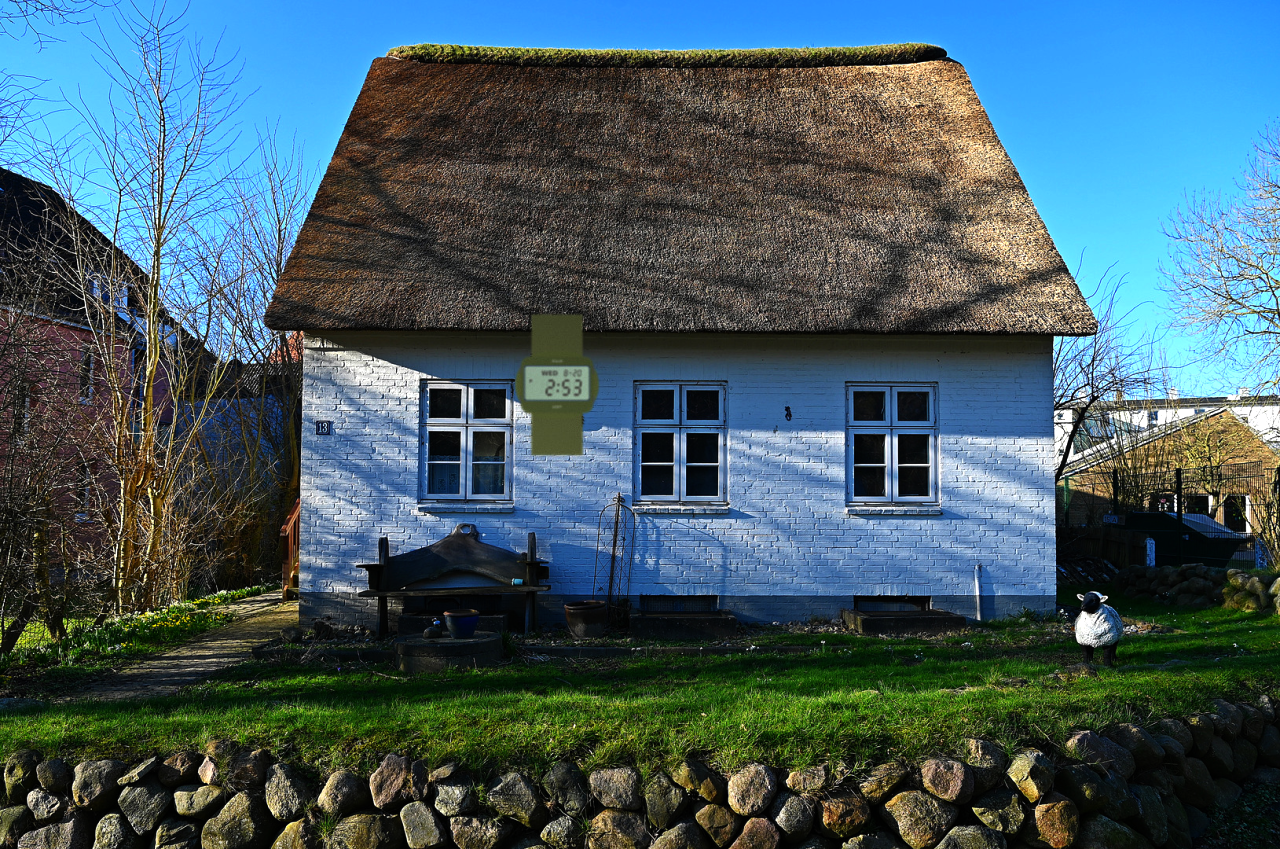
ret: {"hour": 2, "minute": 53}
